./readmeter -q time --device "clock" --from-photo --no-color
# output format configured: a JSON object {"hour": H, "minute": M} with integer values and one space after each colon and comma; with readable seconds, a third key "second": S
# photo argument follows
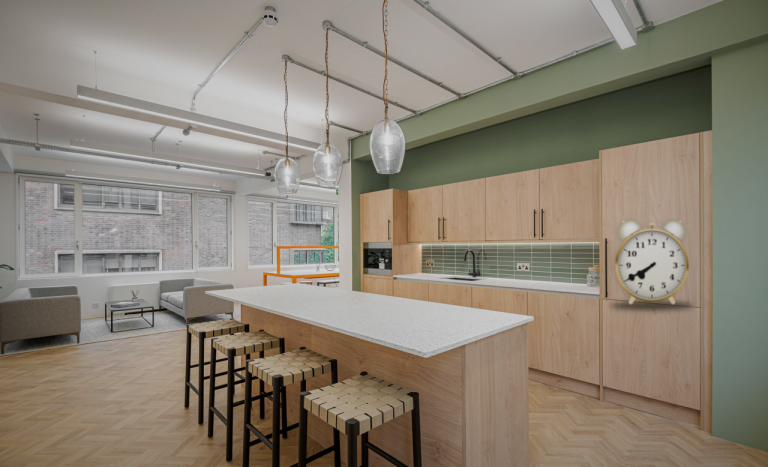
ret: {"hour": 7, "minute": 40}
